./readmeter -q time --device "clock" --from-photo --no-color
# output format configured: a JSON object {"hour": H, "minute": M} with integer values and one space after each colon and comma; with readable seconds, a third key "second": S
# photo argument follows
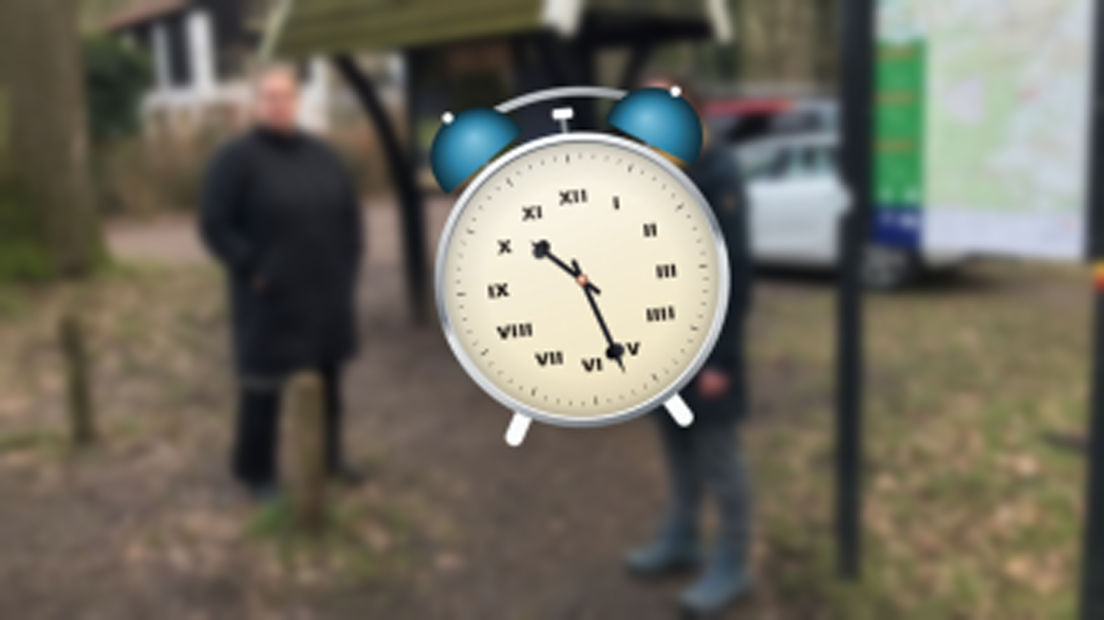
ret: {"hour": 10, "minute": 27}
